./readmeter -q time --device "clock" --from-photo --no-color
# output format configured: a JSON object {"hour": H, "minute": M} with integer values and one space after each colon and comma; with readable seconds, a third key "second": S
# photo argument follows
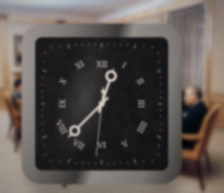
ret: {"hour": 12, "minute": 37, "second": 31}
